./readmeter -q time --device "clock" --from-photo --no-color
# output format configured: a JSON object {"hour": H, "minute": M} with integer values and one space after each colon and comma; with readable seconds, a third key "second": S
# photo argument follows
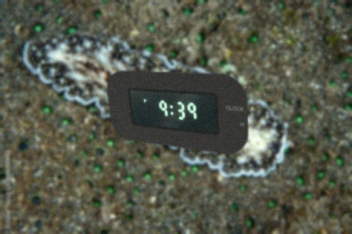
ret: {"hour": 9, "minute": 39}
